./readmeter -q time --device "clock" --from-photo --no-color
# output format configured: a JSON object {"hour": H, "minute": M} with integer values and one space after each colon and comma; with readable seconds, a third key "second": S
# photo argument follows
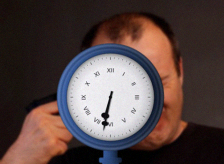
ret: {"hour": 6, "minute": 32}
